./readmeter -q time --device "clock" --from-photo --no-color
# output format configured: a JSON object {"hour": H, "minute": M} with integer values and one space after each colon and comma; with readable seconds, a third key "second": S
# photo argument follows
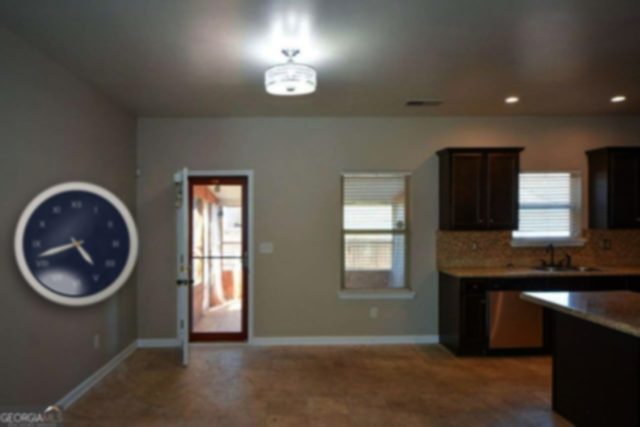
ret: {"hour": 4, "minute": 42}
